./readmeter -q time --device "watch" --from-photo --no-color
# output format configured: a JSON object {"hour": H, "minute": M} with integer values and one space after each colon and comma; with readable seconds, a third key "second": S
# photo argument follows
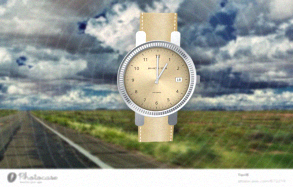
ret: {"hour": 1, "minute": 0}
